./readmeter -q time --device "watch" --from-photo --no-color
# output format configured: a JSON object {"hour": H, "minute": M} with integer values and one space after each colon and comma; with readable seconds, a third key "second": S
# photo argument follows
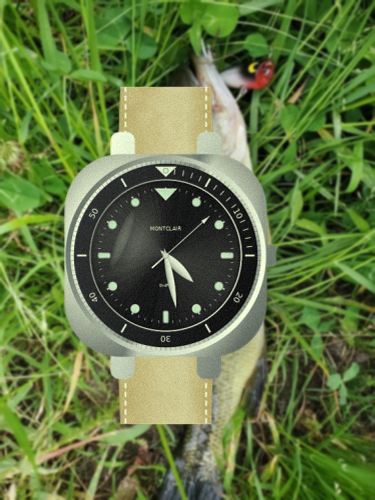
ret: {"hour": 4, "minute": 28, "second": 8}
